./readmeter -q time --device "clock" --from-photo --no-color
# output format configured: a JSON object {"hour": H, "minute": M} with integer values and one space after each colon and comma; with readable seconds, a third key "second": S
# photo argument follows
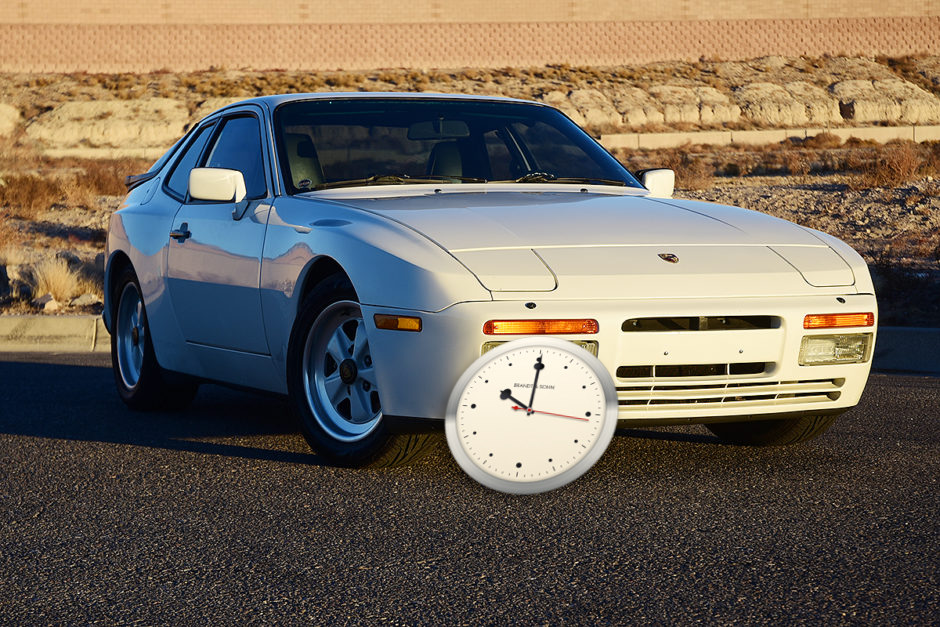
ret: {"hour": 10, "minute": 0, "second": 16}
